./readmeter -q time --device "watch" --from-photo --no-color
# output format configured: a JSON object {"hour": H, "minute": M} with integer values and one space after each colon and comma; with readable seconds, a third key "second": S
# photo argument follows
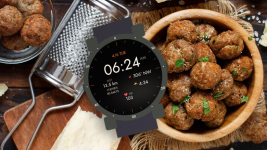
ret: {"hour": 6, "minute": 24}
